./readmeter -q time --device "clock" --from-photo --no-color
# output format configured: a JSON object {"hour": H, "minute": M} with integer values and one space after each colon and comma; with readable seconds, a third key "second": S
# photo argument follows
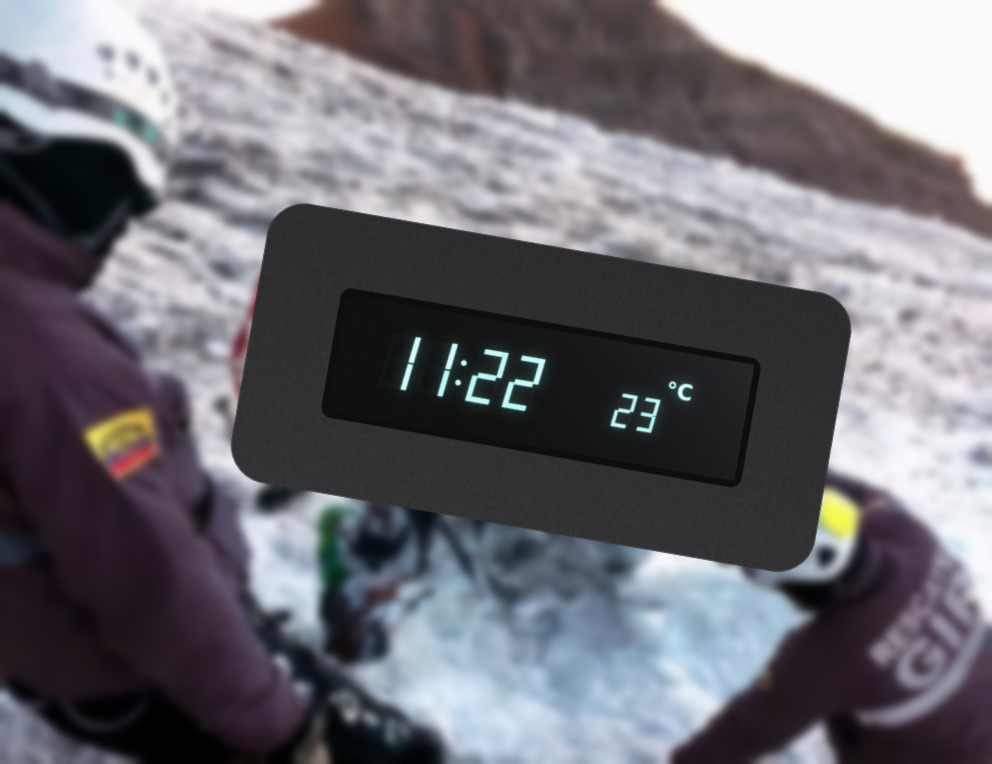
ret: {"hour": 11, "minute": 22}
